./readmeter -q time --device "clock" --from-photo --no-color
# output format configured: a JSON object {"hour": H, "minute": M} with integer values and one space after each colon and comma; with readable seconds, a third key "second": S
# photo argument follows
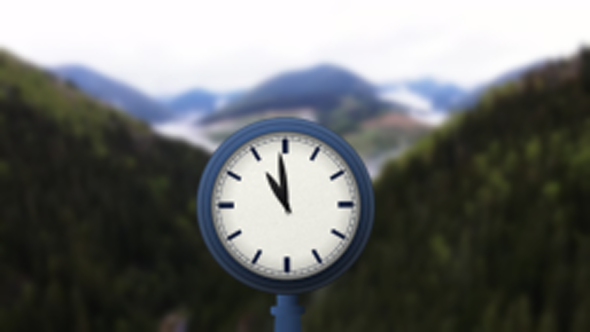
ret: {"hour": 10, "minute": 59}
